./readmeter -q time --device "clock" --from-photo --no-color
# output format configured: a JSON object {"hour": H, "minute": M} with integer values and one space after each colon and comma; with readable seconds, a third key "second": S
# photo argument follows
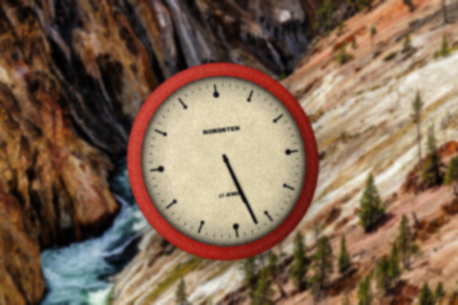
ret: {"hour": 5, "minute": 27}
